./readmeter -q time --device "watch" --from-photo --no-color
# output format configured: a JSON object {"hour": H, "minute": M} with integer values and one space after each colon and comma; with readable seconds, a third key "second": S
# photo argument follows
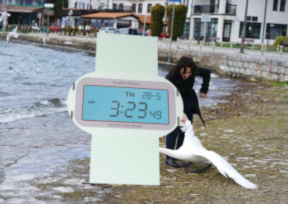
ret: {"hour": 3, "minute": 23}
